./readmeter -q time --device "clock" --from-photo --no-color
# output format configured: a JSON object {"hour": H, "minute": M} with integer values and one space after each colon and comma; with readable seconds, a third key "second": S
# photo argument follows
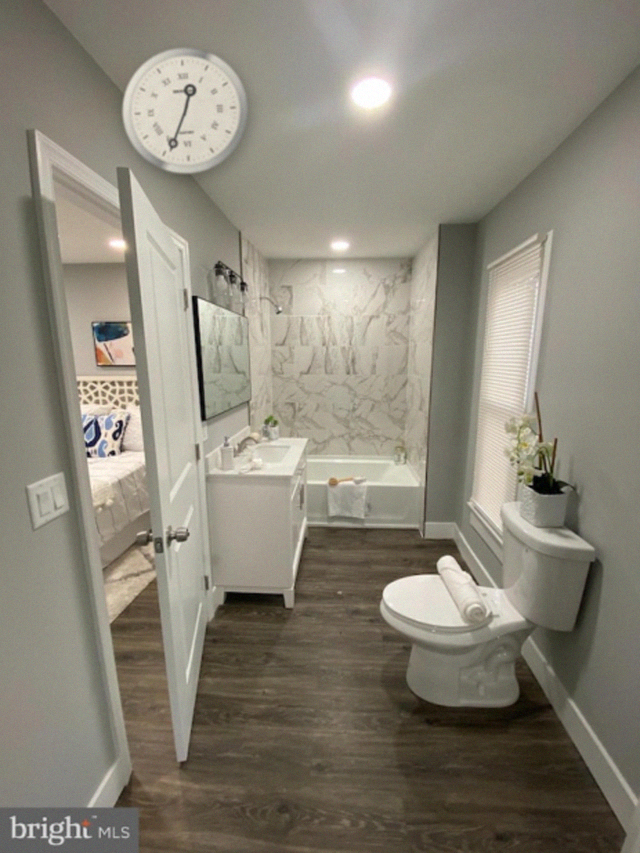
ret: {"hour": 12, "minute": 34}
